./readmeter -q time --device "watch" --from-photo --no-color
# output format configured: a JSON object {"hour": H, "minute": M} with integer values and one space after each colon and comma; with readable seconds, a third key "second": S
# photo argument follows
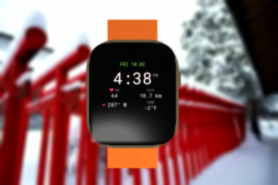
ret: {"hour": 4, "minute": 38}
